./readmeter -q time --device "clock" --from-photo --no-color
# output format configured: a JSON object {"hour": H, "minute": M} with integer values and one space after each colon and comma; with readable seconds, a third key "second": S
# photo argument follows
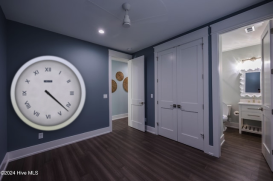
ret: {"hour": 4, "minute": 22}
